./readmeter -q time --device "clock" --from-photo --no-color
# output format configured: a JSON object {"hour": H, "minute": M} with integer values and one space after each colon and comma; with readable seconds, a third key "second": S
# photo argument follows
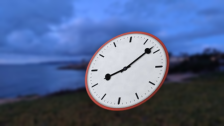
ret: {"hour": 8, "minute": 8}
